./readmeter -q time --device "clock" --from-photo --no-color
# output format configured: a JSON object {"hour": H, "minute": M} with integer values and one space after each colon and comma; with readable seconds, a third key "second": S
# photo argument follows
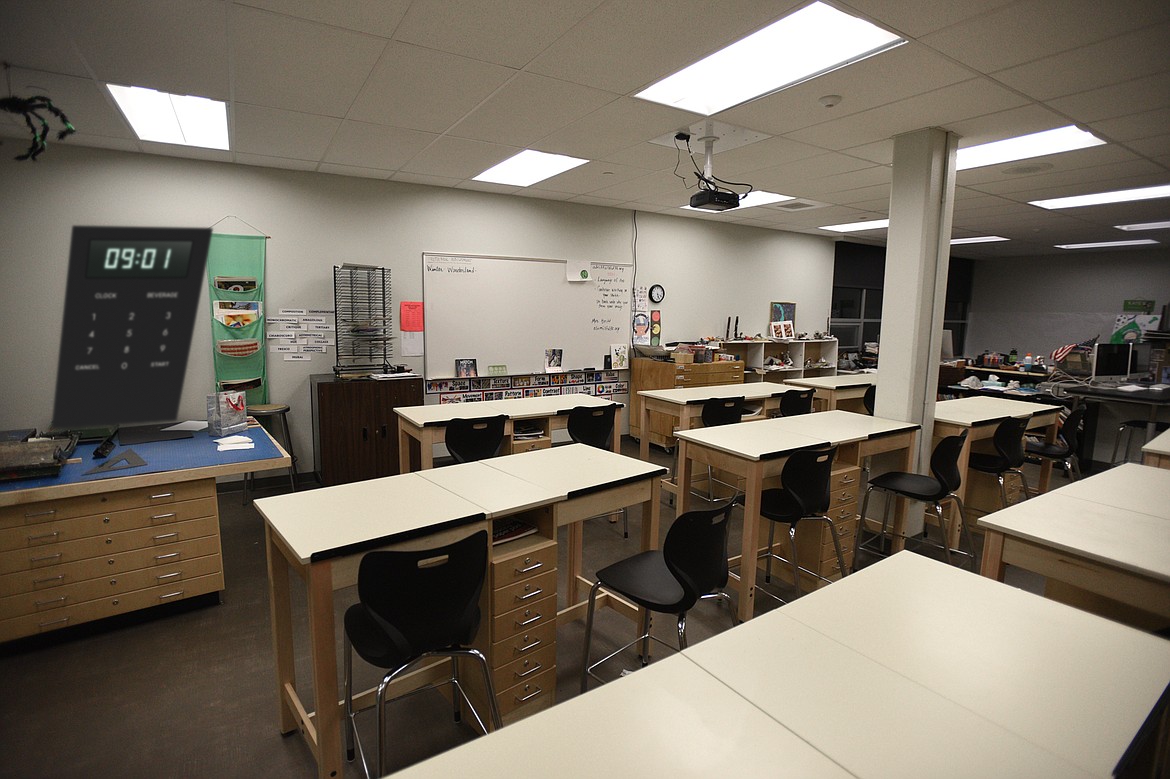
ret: {"hour": 9, "minute": 1}
